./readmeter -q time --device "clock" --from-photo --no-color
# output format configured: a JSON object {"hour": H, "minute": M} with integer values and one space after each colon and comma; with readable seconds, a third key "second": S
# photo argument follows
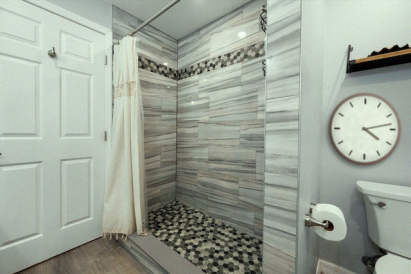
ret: {"hour": 4, "minute": 13}
